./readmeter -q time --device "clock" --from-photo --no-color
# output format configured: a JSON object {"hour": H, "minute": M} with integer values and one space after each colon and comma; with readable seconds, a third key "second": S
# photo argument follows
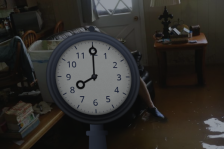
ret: {"hour": 8, "minute": 0}
